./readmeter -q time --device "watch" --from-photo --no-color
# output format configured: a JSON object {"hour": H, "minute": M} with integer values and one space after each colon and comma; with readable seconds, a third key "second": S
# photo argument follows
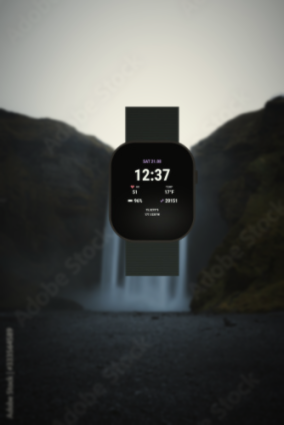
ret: {"hour": 12, "minute": 37}
